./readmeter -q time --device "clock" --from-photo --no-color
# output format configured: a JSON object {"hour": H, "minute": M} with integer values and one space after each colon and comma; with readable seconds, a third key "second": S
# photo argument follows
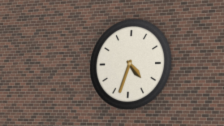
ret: {"hour": 4, "minute": 33}
